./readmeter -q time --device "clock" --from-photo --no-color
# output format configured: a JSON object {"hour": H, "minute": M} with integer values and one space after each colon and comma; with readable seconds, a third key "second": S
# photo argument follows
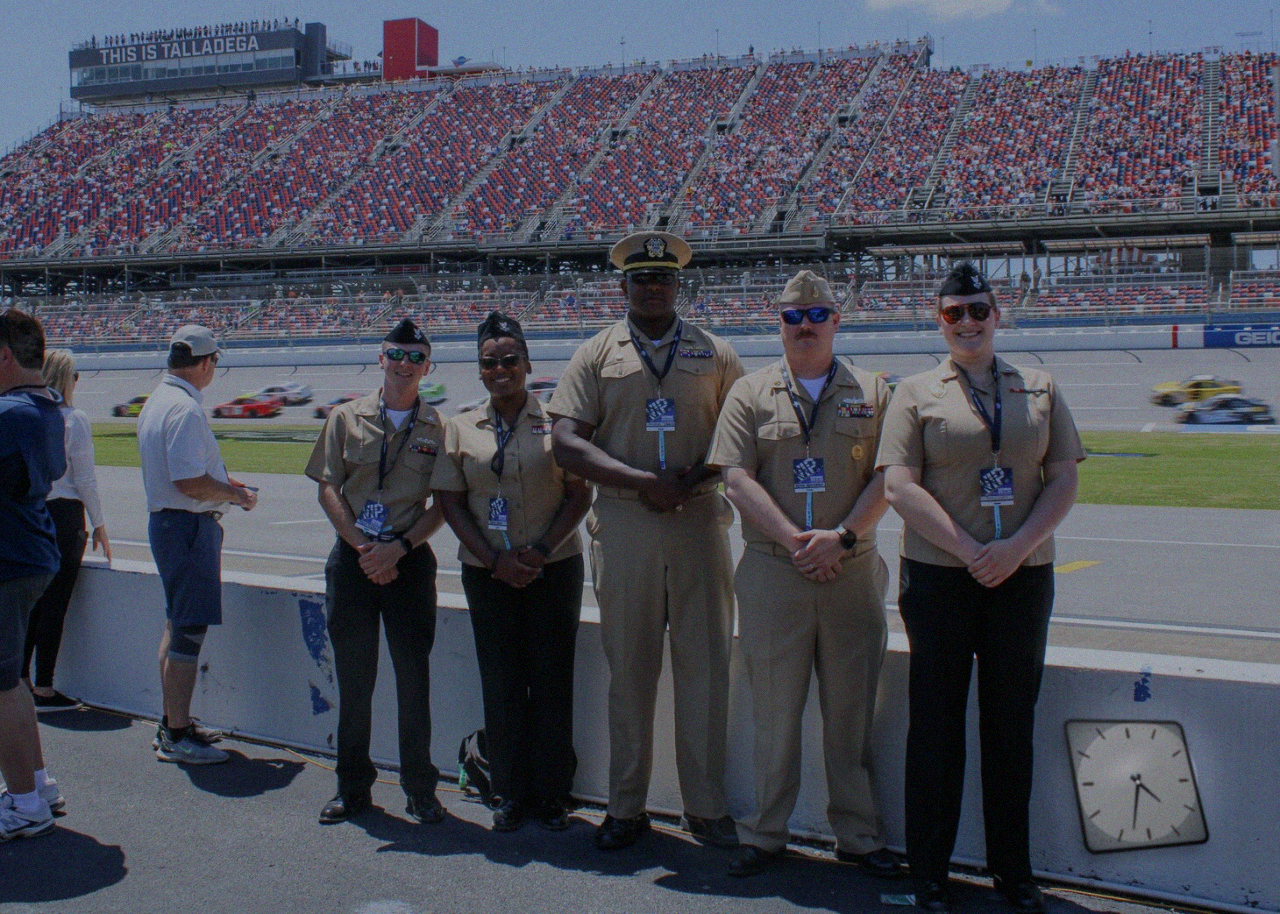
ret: {"hour": 4, "minute": 33}
